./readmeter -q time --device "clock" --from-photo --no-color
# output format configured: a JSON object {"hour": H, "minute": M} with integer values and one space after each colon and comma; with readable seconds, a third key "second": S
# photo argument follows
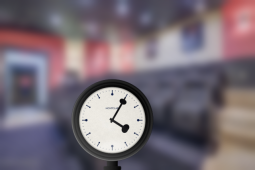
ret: {"hour": 4, "minute": 5}
